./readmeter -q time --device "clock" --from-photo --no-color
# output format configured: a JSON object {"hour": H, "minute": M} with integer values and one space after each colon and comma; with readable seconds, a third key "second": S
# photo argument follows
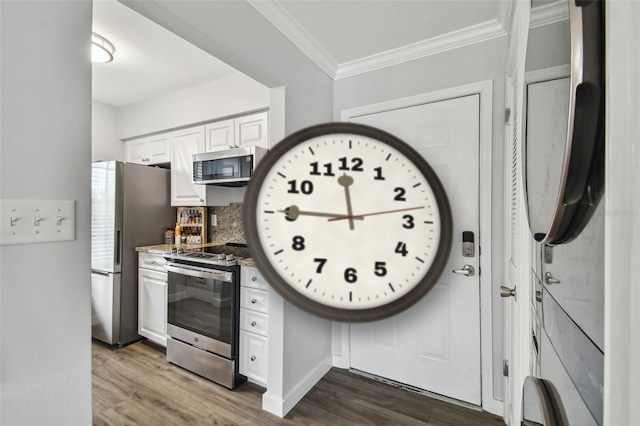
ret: {"hour": 11, "minute": 45, "second": 13}
